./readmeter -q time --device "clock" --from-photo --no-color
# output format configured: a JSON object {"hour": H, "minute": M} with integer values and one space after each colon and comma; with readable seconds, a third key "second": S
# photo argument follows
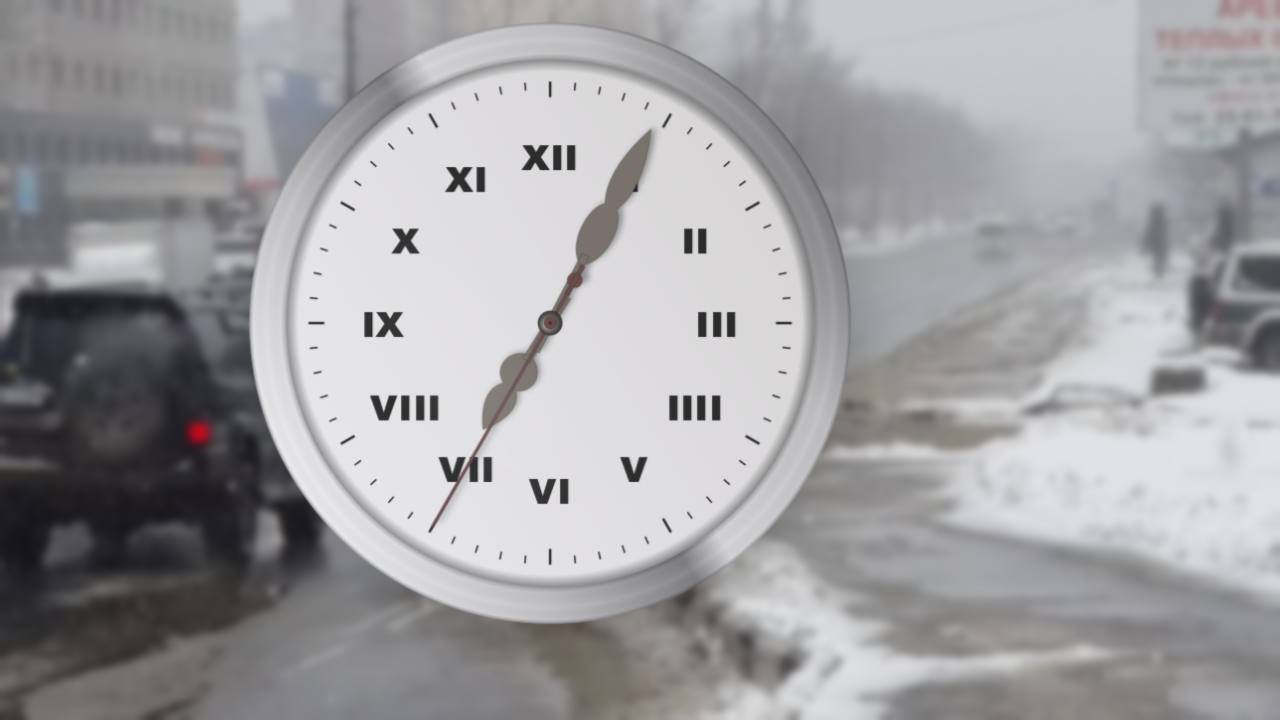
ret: {"hour": 7, "minute": 4, "second": 35}
